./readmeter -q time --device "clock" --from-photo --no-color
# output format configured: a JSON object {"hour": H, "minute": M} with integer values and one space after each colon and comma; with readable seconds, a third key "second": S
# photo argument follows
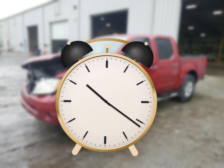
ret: {"hour": 10, "minute": 21}
